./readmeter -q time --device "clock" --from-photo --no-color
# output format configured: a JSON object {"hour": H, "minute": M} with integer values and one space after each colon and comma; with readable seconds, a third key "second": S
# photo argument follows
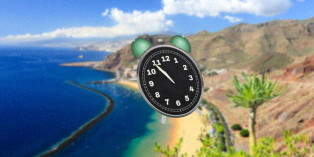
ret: {"hour": 10, "minute": 54}
